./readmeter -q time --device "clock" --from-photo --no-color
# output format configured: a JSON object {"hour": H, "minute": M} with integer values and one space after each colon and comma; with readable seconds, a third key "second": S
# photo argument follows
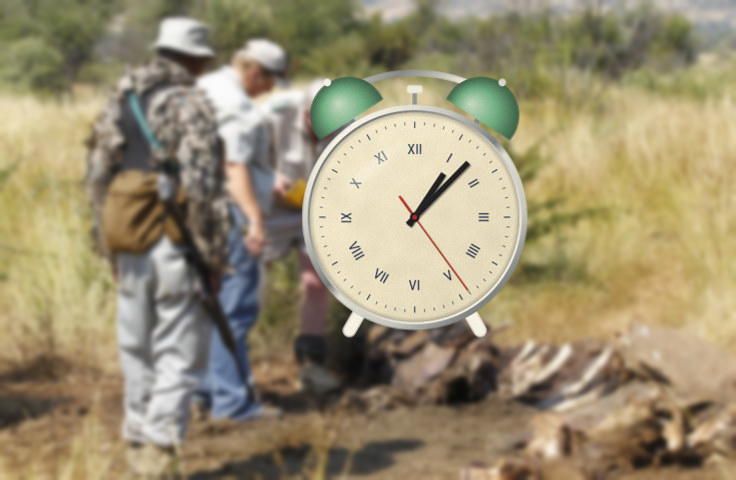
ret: {"hour": 1, "minute": 7, "second": 24}
